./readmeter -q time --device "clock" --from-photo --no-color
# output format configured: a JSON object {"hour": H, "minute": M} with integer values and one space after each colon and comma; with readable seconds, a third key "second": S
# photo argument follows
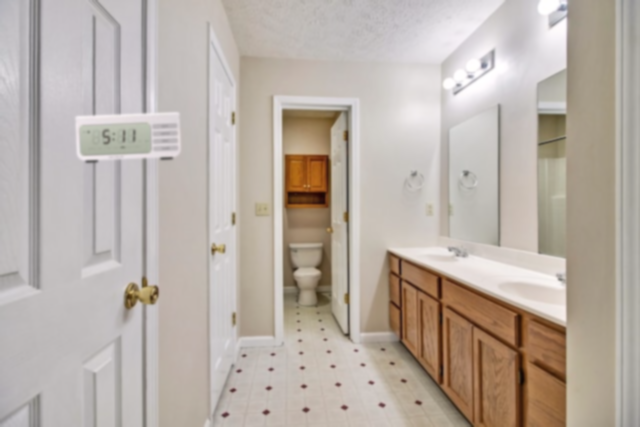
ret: {"hour": 5, "minute": 11}
